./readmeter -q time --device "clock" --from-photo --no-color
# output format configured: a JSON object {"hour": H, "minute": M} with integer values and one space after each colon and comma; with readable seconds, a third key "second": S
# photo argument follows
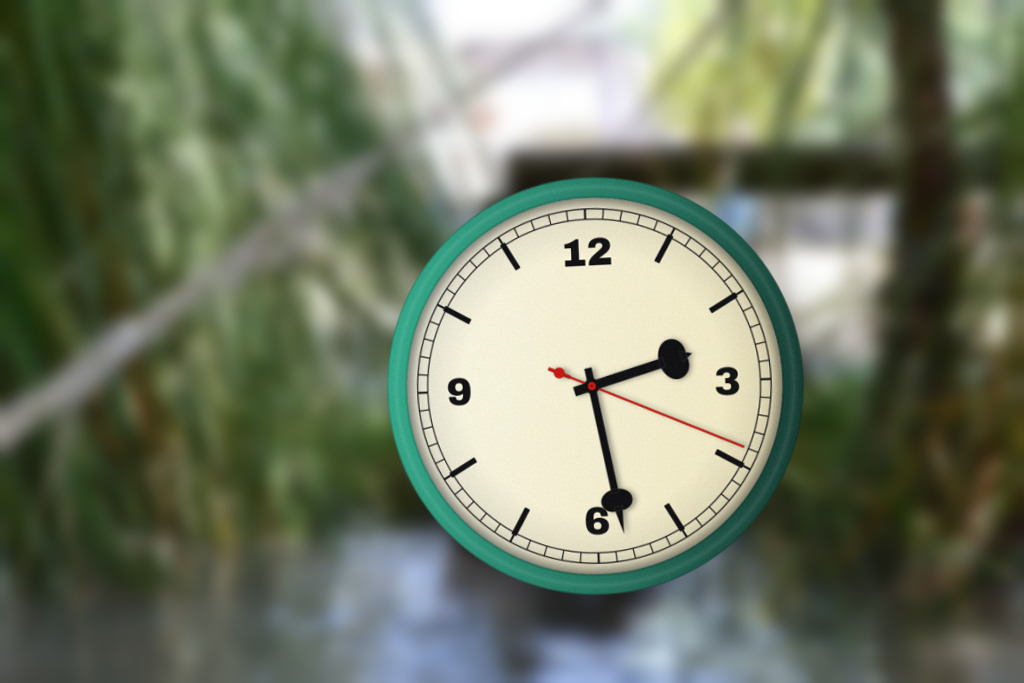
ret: {"hour": 2, "minute": 28, "second": 19}
